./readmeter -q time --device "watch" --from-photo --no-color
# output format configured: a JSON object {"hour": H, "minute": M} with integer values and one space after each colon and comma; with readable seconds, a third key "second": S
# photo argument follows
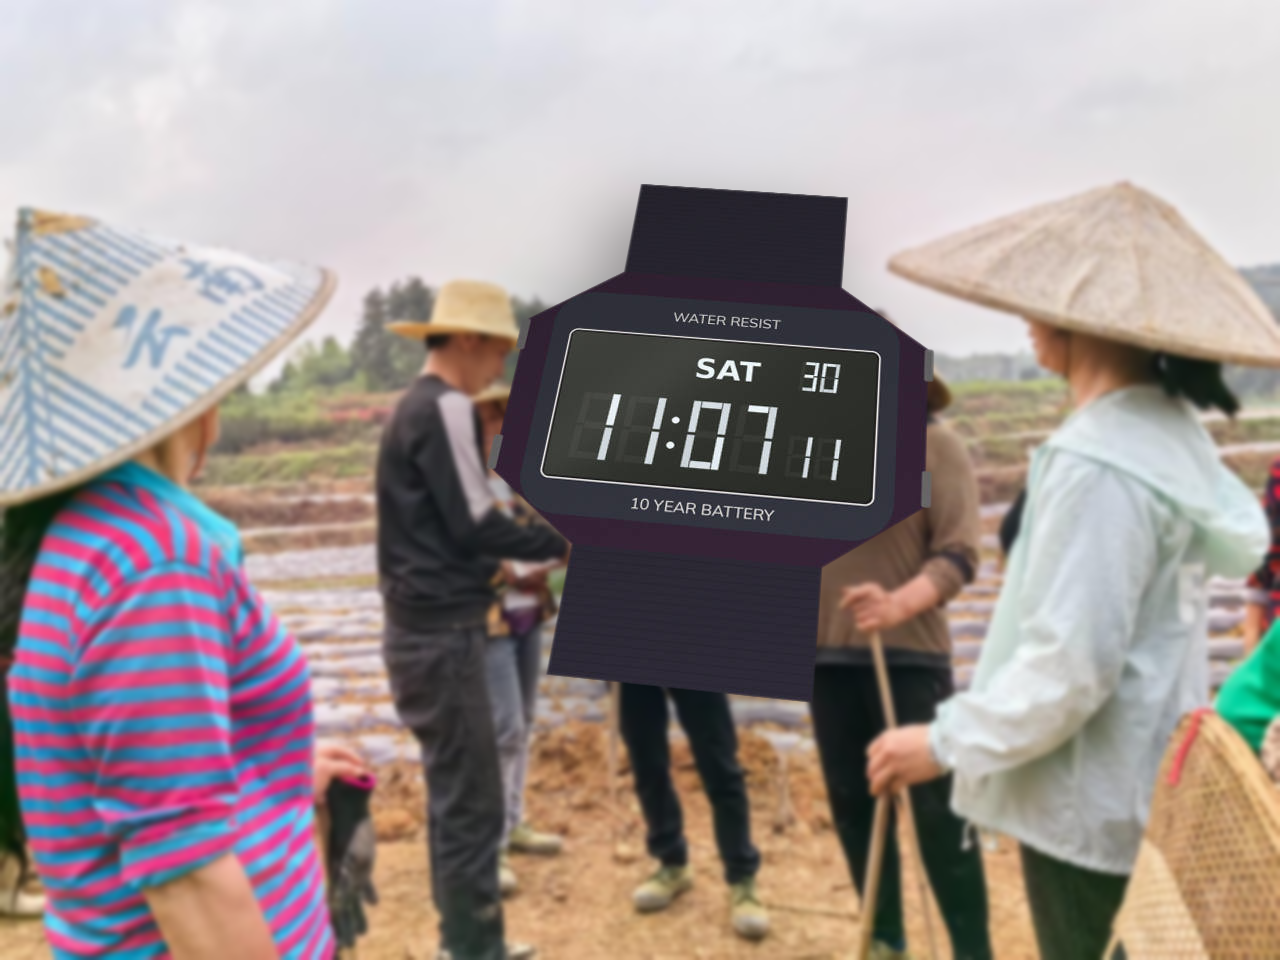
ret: {"hour": 11, "minute": 7, "second": 11}
